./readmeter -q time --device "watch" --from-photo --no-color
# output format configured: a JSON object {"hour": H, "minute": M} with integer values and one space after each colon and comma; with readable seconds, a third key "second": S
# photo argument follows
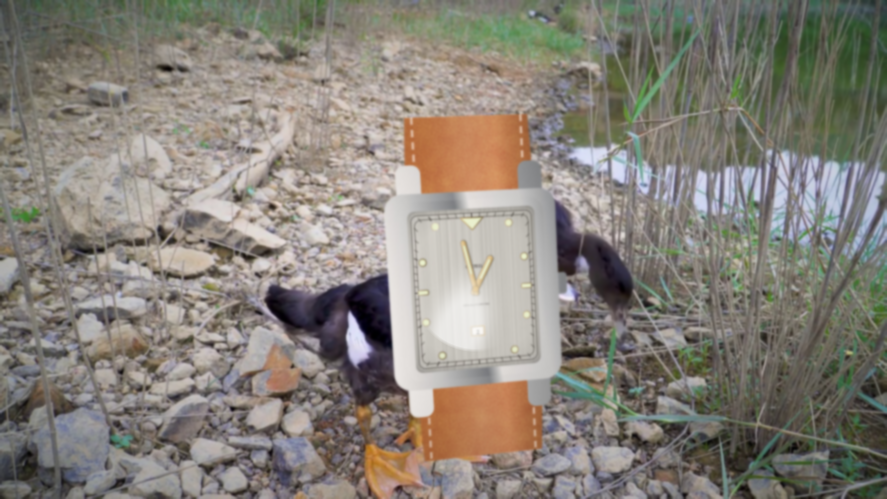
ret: {"hour": 12, "minute": 58}
